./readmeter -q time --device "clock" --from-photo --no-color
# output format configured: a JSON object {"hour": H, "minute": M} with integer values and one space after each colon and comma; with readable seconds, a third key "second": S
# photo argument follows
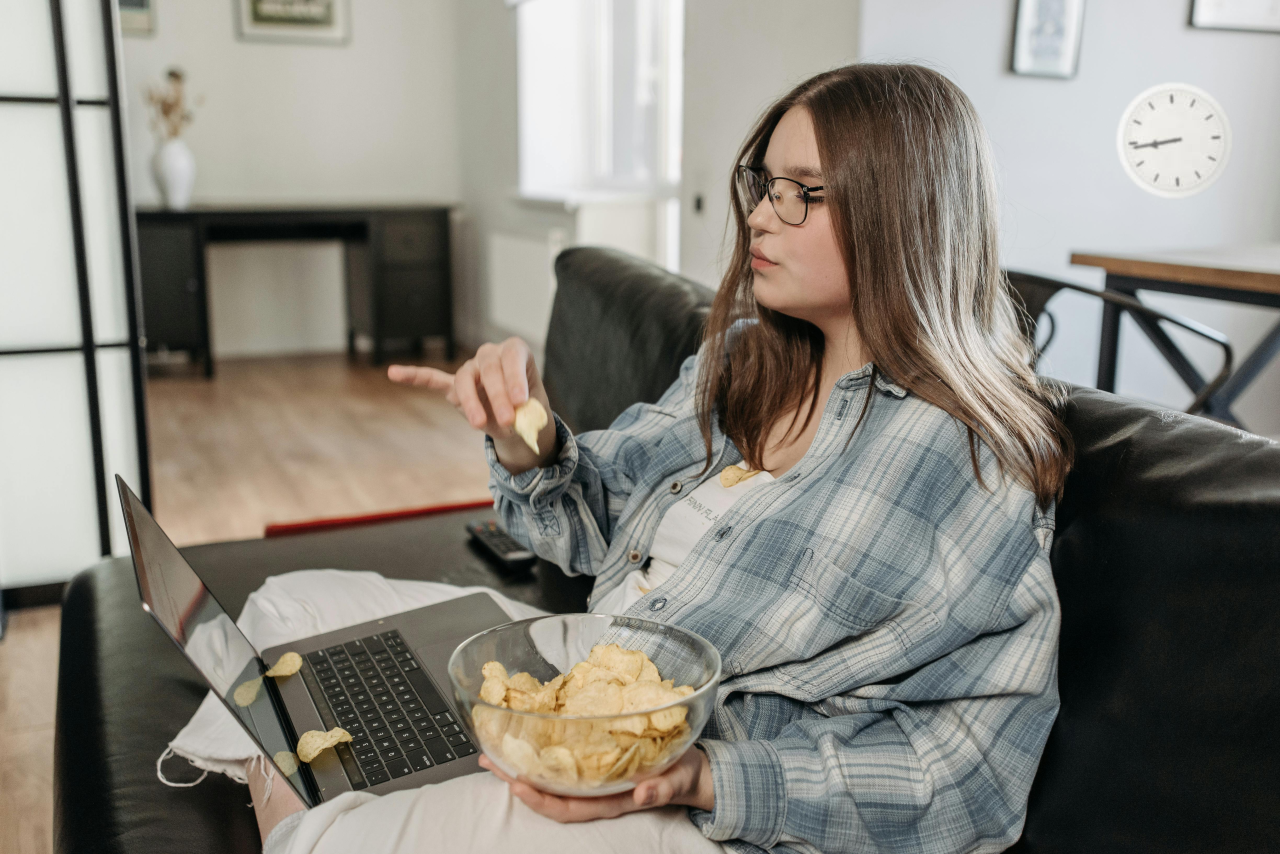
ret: {"hour": 8, "minute": 44}
